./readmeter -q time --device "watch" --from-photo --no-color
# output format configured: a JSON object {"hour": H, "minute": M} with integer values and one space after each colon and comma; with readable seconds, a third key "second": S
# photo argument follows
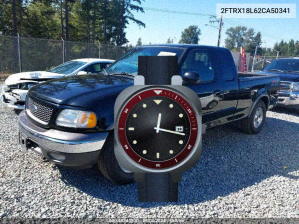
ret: {"hour": 12, "minute": 17}
